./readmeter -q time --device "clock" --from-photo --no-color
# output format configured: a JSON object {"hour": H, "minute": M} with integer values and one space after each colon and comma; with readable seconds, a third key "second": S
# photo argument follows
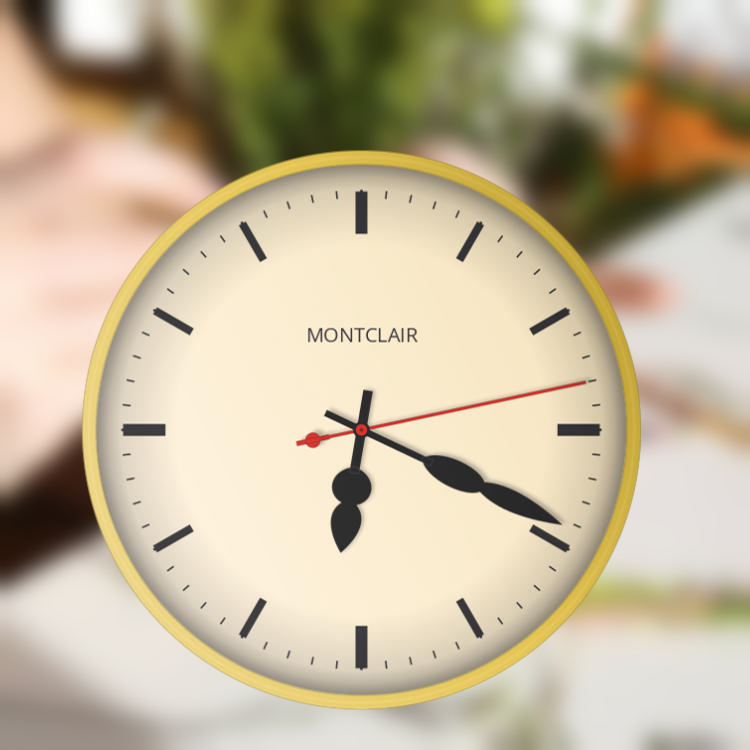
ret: {"hour": 6, "minute": 19, "second": 13}
